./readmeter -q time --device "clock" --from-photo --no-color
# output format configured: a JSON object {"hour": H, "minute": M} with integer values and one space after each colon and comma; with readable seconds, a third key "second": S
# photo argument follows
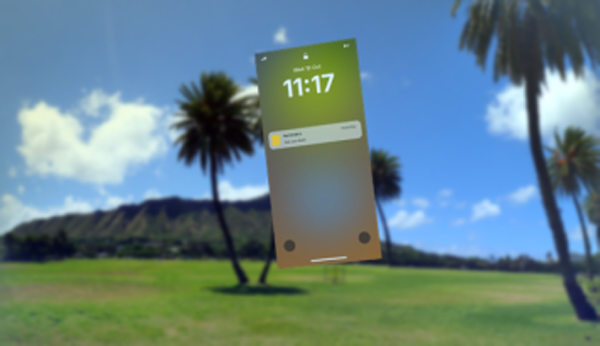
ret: {"hour": 11, "minute": 17}
